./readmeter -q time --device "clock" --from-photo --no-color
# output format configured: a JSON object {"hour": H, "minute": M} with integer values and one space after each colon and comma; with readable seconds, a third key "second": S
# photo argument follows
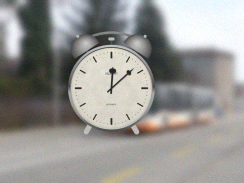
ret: {"hour": 12, "minute": 8}
